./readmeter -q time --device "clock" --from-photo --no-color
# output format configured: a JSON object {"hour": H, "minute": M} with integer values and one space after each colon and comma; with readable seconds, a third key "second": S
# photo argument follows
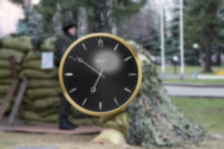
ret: {"hour": 6, "minute": 51}
